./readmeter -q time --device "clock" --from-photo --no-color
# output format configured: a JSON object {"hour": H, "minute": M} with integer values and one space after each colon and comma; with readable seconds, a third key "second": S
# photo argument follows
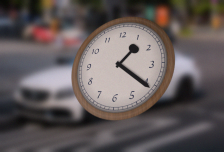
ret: {"hour": 1, "minute": 21}
